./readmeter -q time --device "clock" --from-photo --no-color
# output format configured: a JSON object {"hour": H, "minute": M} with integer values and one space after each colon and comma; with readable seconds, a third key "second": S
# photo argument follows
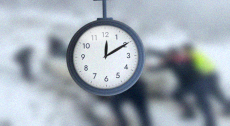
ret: {"hour": 12, "minute": 10}
